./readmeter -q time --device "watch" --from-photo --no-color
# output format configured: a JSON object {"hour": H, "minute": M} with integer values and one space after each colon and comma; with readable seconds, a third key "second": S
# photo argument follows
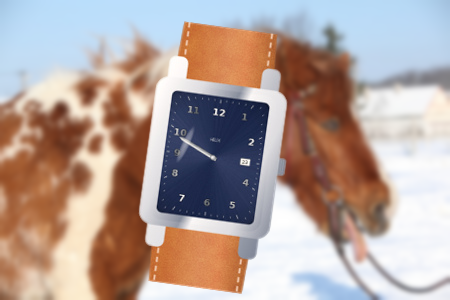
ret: {"hour": 9, "minute": 49}
